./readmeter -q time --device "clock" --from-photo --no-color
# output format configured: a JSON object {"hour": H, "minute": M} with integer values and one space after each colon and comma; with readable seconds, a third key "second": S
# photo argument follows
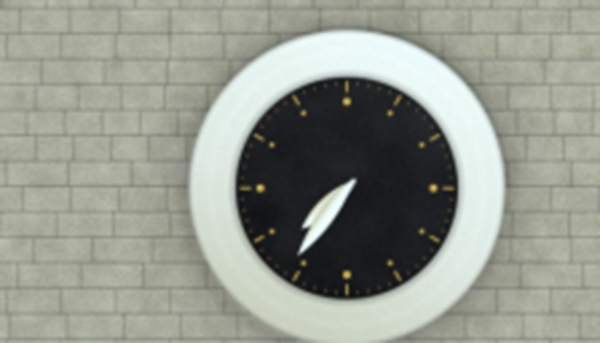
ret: {"hour": 7, "minute": 36}
